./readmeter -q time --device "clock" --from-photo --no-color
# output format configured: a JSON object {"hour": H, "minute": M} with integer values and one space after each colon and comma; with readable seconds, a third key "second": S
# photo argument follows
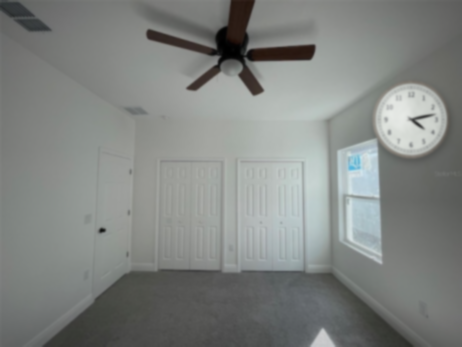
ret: {"hour": 4, "minute": 13}
